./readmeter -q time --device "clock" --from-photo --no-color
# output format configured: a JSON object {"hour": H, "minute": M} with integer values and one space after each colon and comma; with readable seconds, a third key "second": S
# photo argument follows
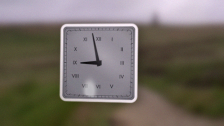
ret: {"hour": 8, "minute": 58}
